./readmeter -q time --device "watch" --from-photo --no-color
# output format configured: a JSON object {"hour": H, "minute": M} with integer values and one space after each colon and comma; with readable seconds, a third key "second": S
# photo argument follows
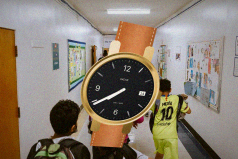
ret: {"hour": 7, "minute": 39}
